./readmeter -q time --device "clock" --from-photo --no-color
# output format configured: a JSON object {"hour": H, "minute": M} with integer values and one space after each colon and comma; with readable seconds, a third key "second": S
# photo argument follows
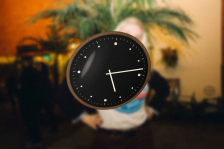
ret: {"hour": 5, "minute": 13}
